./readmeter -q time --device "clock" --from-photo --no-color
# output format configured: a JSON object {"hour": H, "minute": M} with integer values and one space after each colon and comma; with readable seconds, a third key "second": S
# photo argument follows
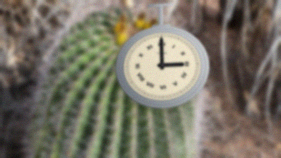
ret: {"hour": 3, "minute": 0}
